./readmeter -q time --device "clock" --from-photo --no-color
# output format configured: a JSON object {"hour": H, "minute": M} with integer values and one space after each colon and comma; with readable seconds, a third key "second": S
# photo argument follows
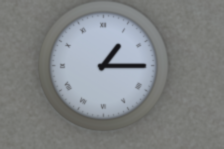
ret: {"hour": 1, "minute": 15}
